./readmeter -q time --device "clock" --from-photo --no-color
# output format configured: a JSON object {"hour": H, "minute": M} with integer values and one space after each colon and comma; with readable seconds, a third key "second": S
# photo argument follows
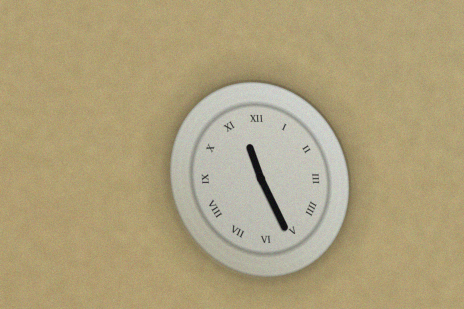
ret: {"hour": 11, "minute": 26}
